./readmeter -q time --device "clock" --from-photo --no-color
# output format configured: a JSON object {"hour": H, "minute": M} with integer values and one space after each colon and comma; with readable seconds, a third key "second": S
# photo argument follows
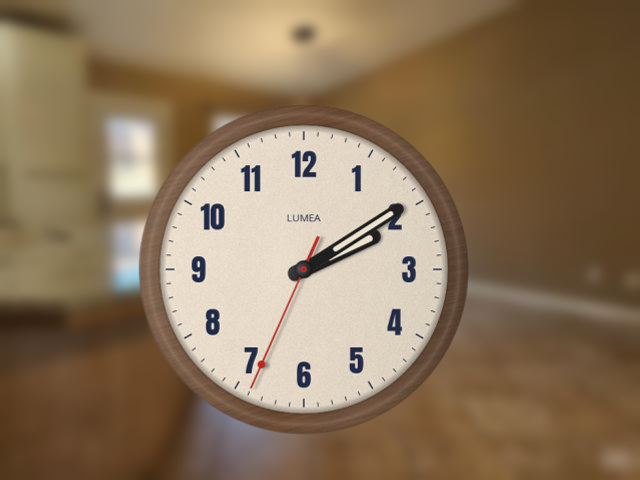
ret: {"hour": 2, "minute": 9, "second": 34}
